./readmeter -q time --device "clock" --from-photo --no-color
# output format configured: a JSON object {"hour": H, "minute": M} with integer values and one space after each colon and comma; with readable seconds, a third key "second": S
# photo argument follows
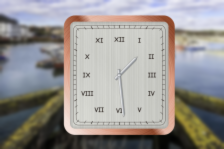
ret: {"hour": 1, "minute": 29}
